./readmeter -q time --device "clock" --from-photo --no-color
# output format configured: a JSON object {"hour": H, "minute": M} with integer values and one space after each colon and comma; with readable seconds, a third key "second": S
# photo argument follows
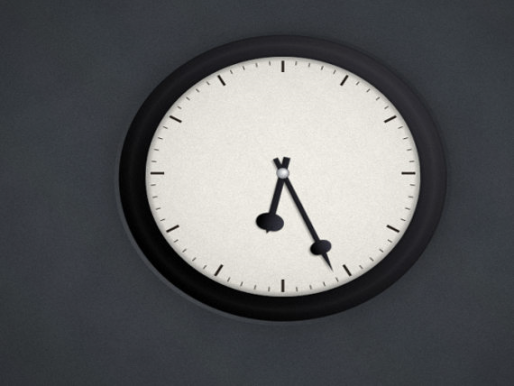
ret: {"hour": 6, "minute": 26}
